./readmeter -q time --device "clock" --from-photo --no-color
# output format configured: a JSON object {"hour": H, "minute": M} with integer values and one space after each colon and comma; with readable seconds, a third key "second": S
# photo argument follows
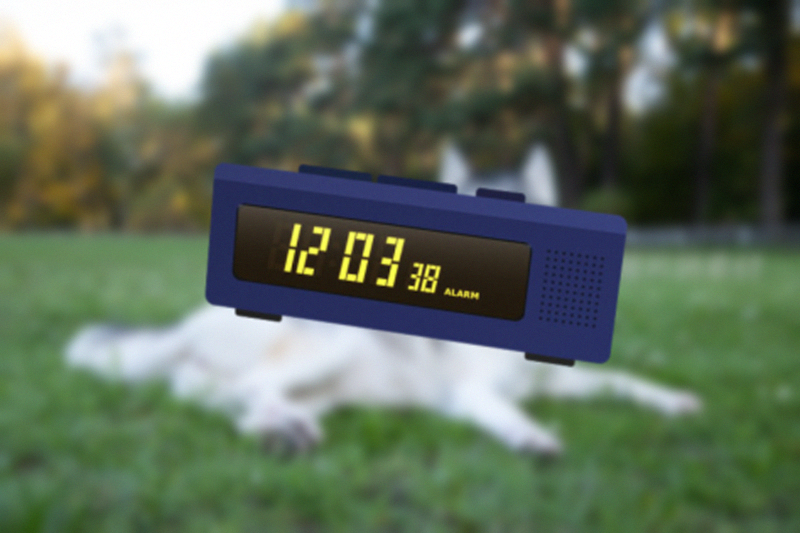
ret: {"hour": 12, "minute": 3, "second": 38}
